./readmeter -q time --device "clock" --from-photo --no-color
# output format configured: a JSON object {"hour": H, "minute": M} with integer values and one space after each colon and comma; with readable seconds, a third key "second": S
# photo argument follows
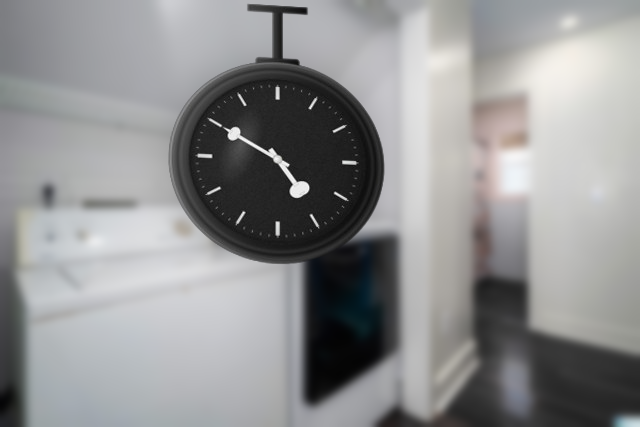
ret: {"hour": 4, "minute": 50}
